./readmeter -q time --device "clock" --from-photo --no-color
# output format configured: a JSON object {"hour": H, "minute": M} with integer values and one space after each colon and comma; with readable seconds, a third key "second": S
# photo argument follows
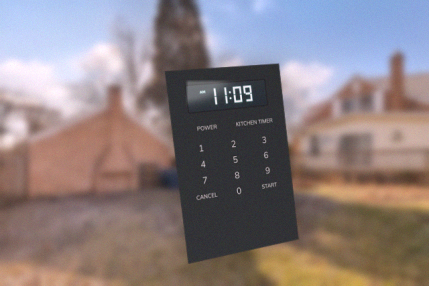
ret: {"hour": 11, "minute": 9}
